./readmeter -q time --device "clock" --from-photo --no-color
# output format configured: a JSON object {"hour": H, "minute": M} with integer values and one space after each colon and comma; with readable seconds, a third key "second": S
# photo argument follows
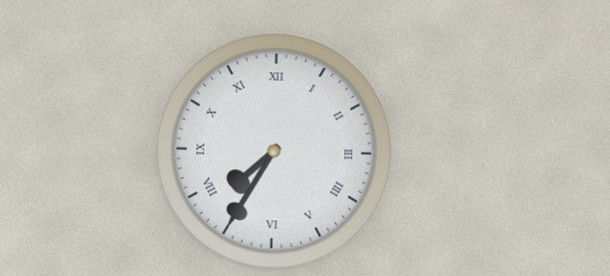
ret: {"hour": 7, "minute": 35}
